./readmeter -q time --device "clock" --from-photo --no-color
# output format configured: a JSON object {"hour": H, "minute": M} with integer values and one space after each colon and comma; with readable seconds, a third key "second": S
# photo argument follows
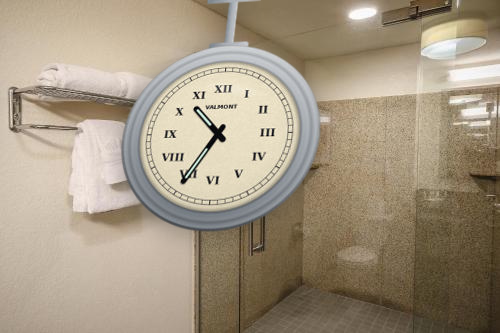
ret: {"hour": 10, "minute": 35}
